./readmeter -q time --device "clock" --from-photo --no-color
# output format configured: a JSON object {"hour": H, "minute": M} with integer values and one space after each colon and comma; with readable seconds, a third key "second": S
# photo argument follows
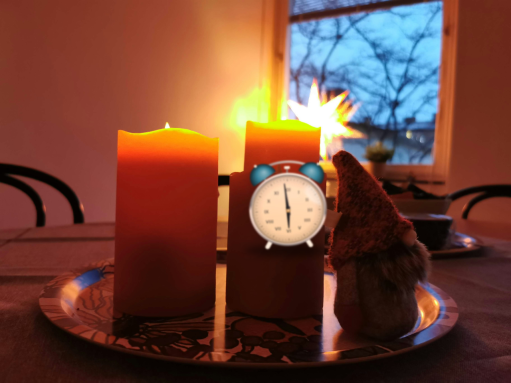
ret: {"hour": 5, "minute": 59}
